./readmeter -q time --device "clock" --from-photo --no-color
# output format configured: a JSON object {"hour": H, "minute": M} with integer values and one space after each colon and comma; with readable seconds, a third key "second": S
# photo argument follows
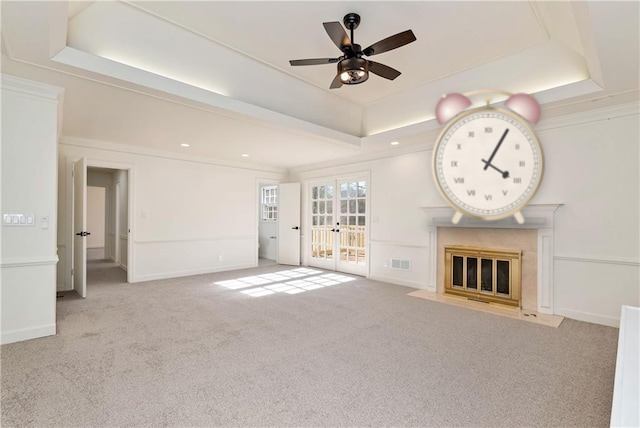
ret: {"hour": 4, "minute": 5}
